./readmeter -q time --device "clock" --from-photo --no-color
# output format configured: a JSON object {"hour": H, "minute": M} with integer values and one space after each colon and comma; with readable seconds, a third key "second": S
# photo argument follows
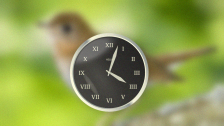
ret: {"hour": 4, "minute": 3}
